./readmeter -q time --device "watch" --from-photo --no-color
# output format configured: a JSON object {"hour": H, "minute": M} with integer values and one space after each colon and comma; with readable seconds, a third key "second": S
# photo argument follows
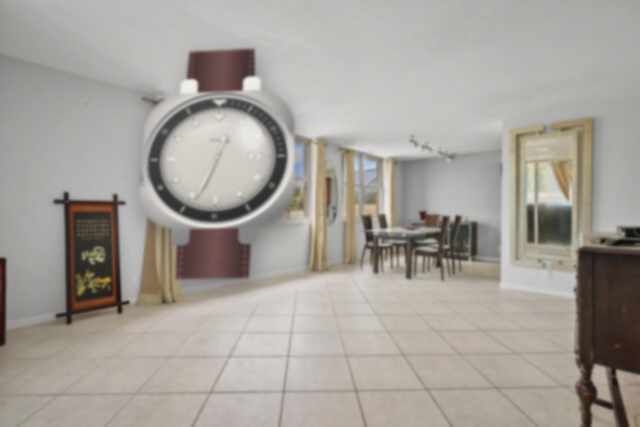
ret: {"hour": 12, "minute": 34}
